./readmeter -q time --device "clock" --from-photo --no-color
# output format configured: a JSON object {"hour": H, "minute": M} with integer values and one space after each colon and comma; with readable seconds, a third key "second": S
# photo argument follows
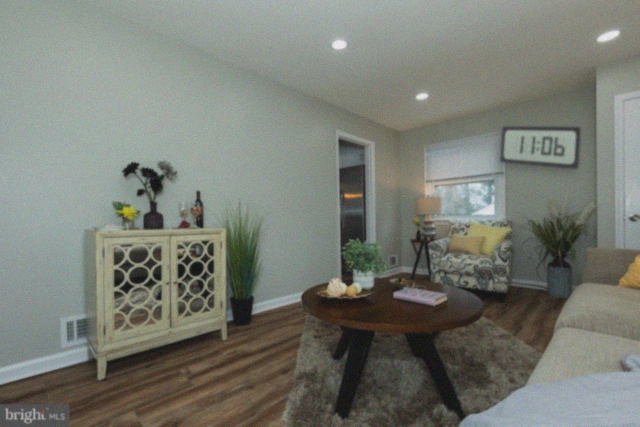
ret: {"hour": 11, "minute": 6}
